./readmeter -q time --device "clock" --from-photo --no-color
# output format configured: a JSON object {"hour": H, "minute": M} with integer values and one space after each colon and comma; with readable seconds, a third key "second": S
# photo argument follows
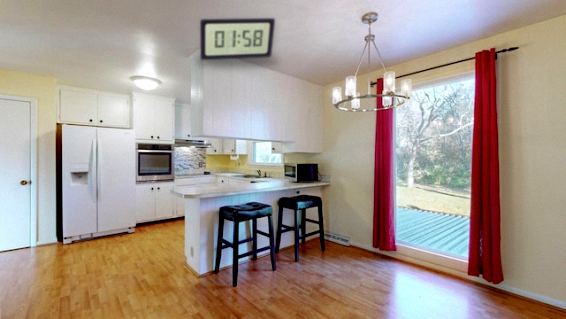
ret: {"hour": 1, "minute": 58}
